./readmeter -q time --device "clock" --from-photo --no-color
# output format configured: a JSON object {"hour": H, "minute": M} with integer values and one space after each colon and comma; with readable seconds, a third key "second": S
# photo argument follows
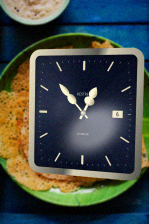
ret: {"hour": 12, "minute": 53}
